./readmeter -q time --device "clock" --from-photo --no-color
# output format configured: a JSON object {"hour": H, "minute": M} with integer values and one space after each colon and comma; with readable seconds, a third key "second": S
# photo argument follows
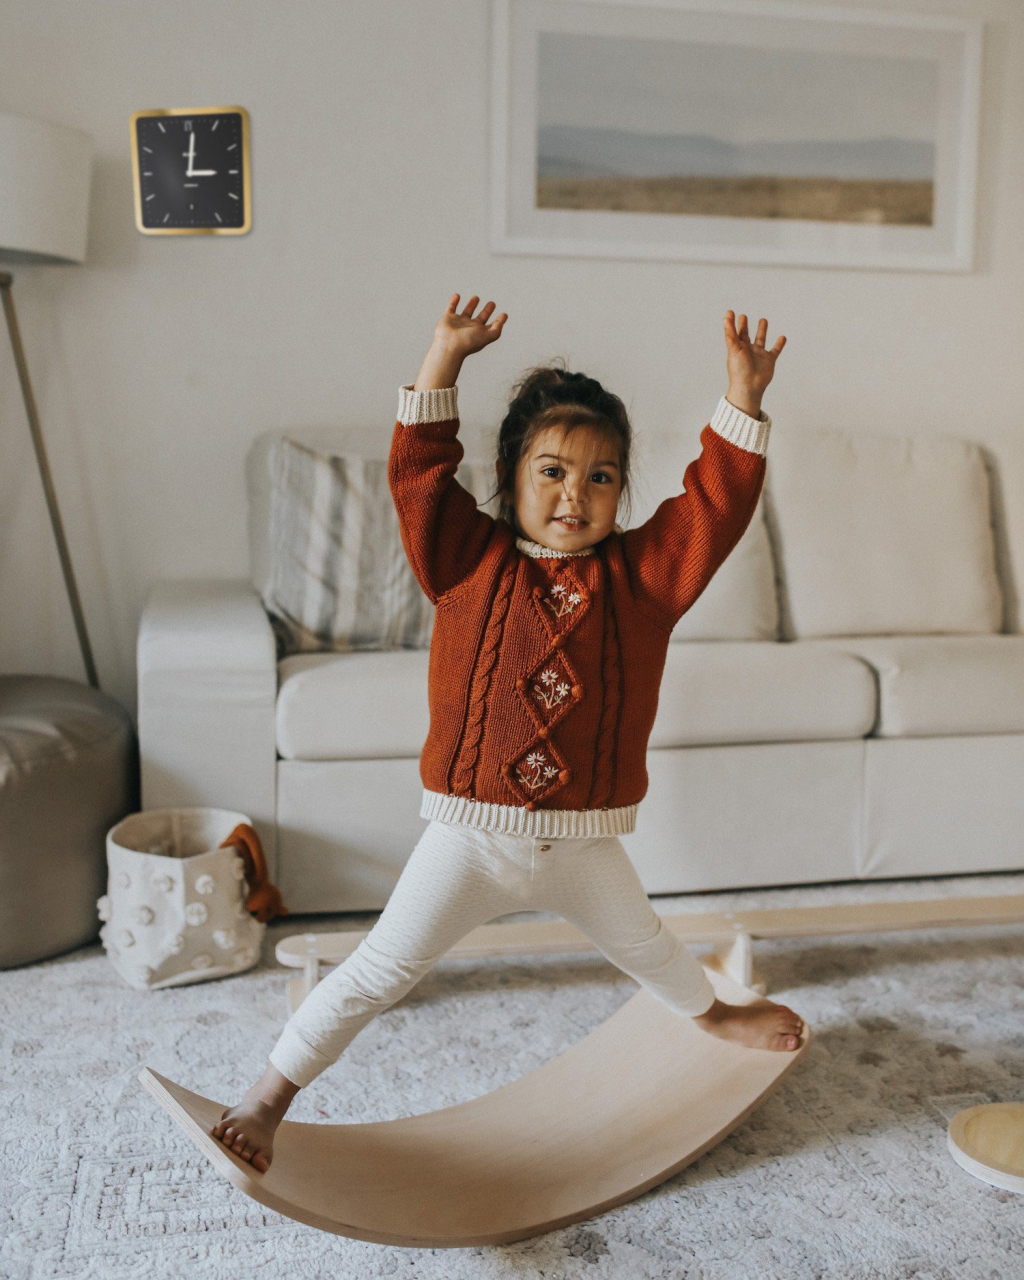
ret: {"hour": 3, "minute": 1}
